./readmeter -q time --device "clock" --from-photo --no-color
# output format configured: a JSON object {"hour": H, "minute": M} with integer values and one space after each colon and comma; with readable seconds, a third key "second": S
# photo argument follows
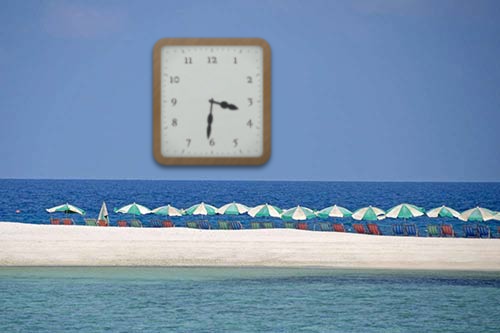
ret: {"hour": 3, "minute": 31}
